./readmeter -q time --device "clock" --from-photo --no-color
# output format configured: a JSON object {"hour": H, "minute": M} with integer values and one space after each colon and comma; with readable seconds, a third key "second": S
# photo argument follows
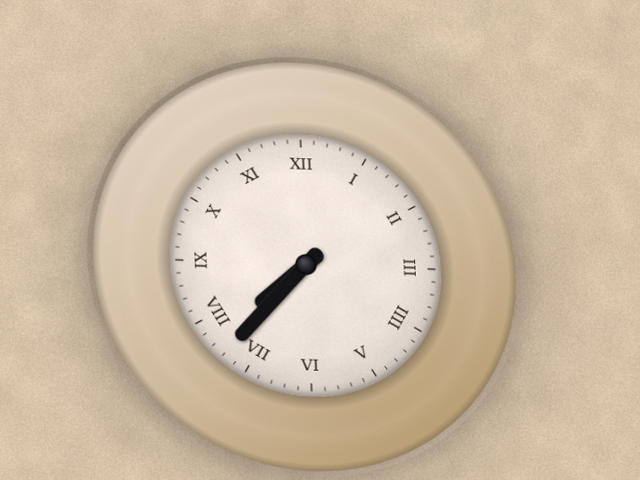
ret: {"hour": 7, "minute": 37}
